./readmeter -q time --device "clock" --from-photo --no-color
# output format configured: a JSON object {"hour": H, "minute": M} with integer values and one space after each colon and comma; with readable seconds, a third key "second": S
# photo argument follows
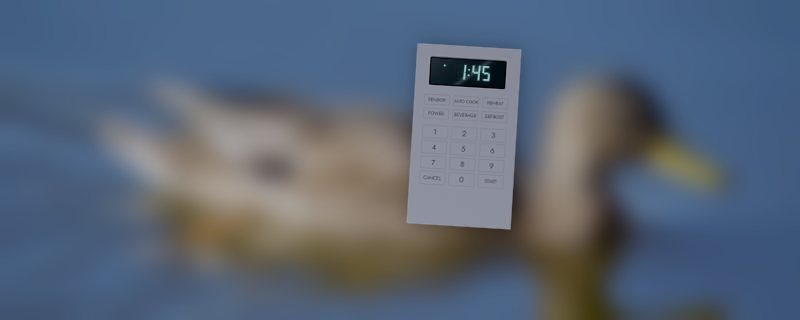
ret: {"hour": 1, "minute": 45}
